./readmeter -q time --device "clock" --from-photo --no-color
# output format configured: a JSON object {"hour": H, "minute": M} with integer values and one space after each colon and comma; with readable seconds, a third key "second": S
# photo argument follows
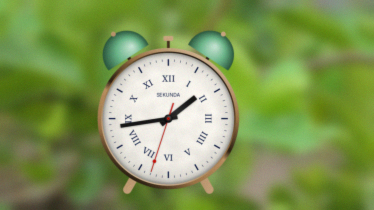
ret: {"hour": 1, "minute": 43, "second": 33}
